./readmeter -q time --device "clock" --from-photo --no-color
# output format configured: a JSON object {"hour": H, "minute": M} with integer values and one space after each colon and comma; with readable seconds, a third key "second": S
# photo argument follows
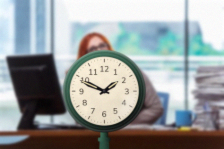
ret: {"hour": 1, "minute": 49}
